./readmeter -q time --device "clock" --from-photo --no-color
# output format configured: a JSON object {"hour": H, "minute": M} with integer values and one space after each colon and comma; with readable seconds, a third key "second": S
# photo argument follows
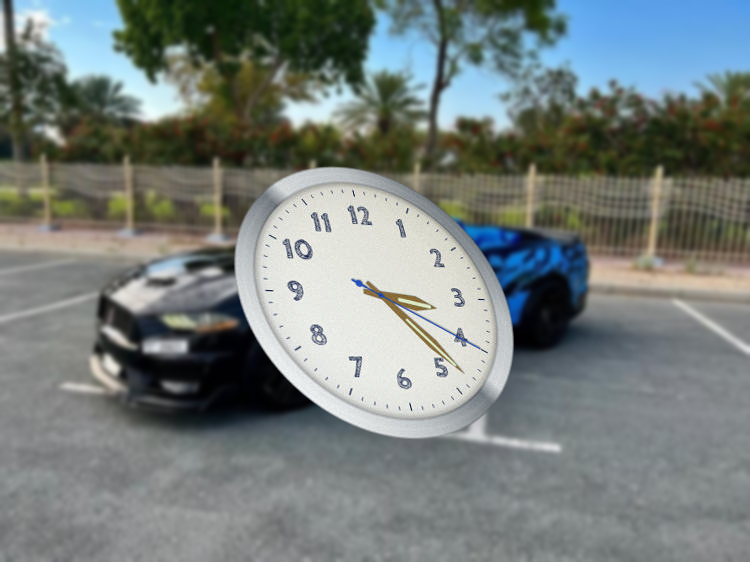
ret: {"hour": 3, "minute": 23, "second": 20}
